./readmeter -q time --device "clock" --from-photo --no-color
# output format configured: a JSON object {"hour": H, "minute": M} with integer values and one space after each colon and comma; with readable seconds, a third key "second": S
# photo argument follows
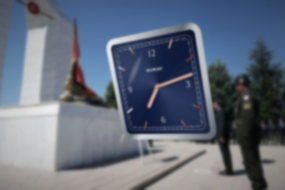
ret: {"hour": 7, "minute": 13}
